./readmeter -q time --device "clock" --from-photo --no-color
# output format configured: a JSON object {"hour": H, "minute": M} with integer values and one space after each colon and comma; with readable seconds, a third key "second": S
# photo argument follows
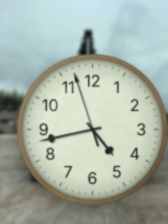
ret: {"hour": 4, "minute": 42, "second": 57}
